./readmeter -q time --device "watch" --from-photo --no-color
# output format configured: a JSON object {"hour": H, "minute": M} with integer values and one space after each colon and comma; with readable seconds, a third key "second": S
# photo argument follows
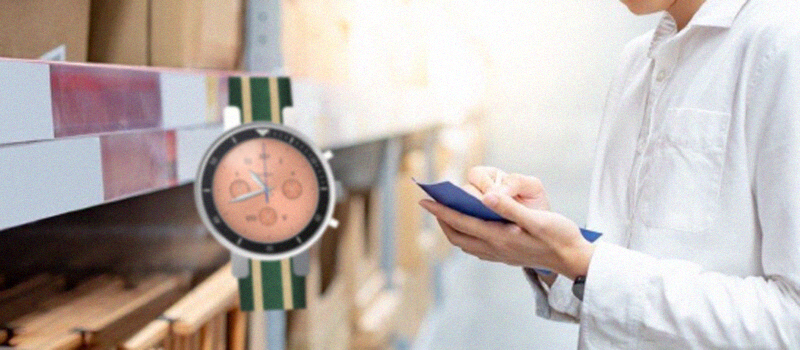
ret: {"hour": 10, "minute": 42}
